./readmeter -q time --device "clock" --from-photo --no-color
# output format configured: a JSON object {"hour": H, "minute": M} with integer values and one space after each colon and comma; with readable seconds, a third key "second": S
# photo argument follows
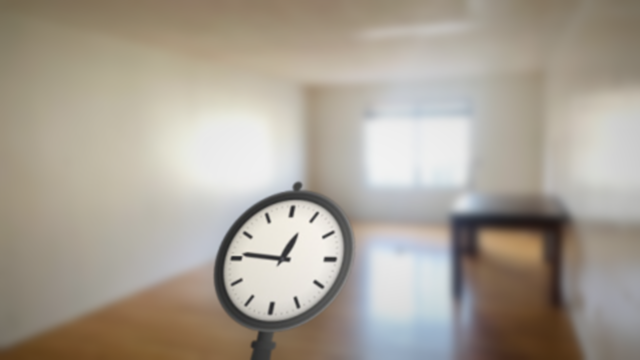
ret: {"hour": 12, "minute": 46}
